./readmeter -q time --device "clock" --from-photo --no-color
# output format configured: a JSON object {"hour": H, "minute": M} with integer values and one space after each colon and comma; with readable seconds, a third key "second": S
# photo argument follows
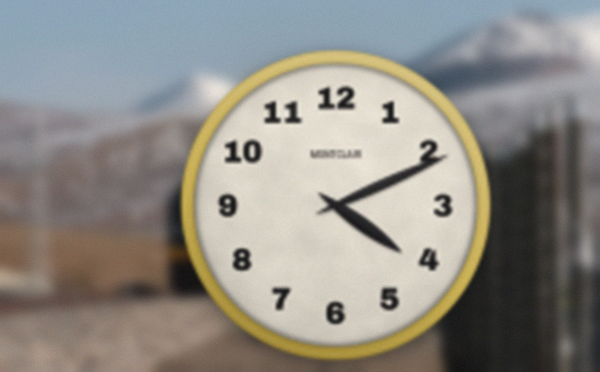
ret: {"hour": 4, "minute": 11}
